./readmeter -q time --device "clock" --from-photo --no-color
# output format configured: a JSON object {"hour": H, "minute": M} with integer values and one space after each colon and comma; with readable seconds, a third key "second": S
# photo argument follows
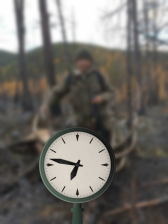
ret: {"hour": 6, "minute": 47}
